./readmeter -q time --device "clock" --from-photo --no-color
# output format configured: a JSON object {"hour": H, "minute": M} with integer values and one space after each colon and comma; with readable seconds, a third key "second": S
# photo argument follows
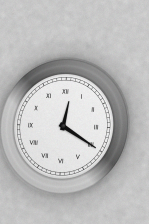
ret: {"hour": 12, "minute": 20}
